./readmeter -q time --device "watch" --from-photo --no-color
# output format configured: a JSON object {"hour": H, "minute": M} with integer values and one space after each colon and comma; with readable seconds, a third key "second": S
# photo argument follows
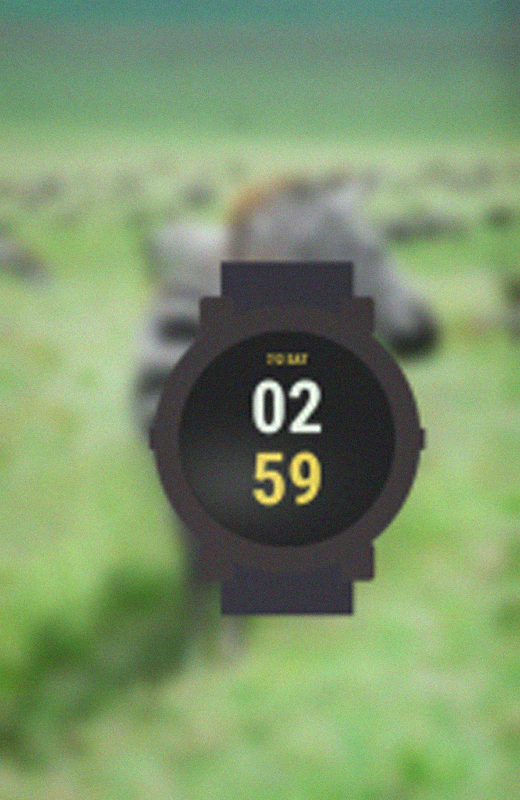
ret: {"hour": 2, "minute": 59}
